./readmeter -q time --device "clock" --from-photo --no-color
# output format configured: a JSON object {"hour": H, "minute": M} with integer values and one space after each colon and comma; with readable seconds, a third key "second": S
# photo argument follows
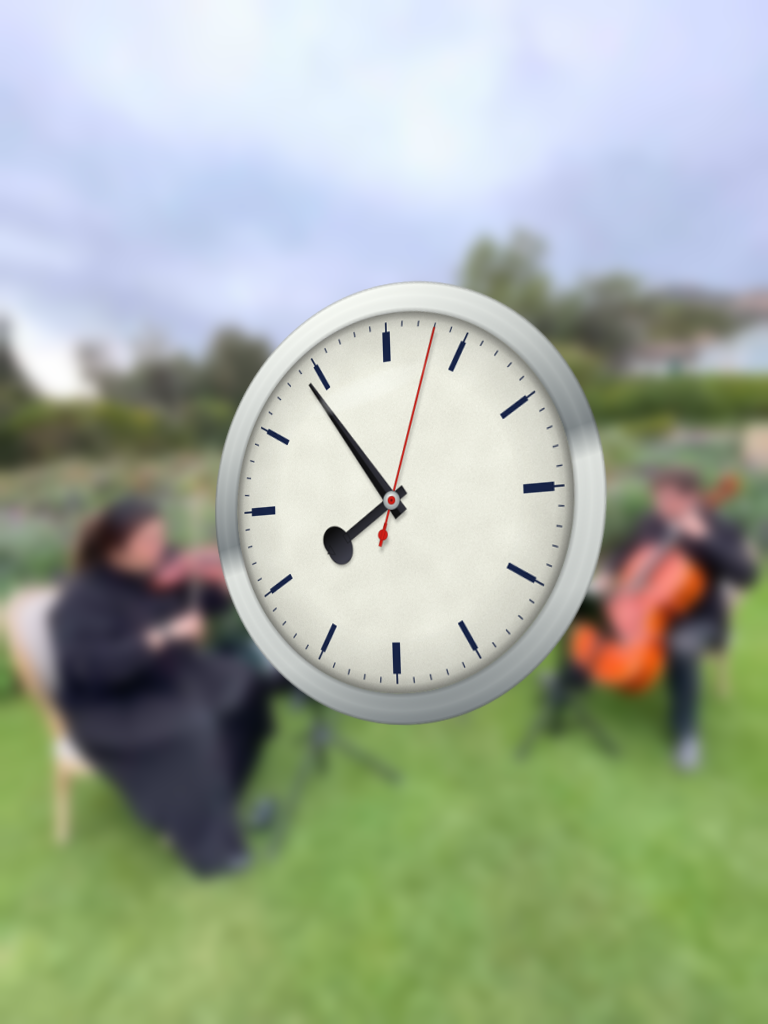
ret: {"hour": 7, "minute": 54, "second": 3}
